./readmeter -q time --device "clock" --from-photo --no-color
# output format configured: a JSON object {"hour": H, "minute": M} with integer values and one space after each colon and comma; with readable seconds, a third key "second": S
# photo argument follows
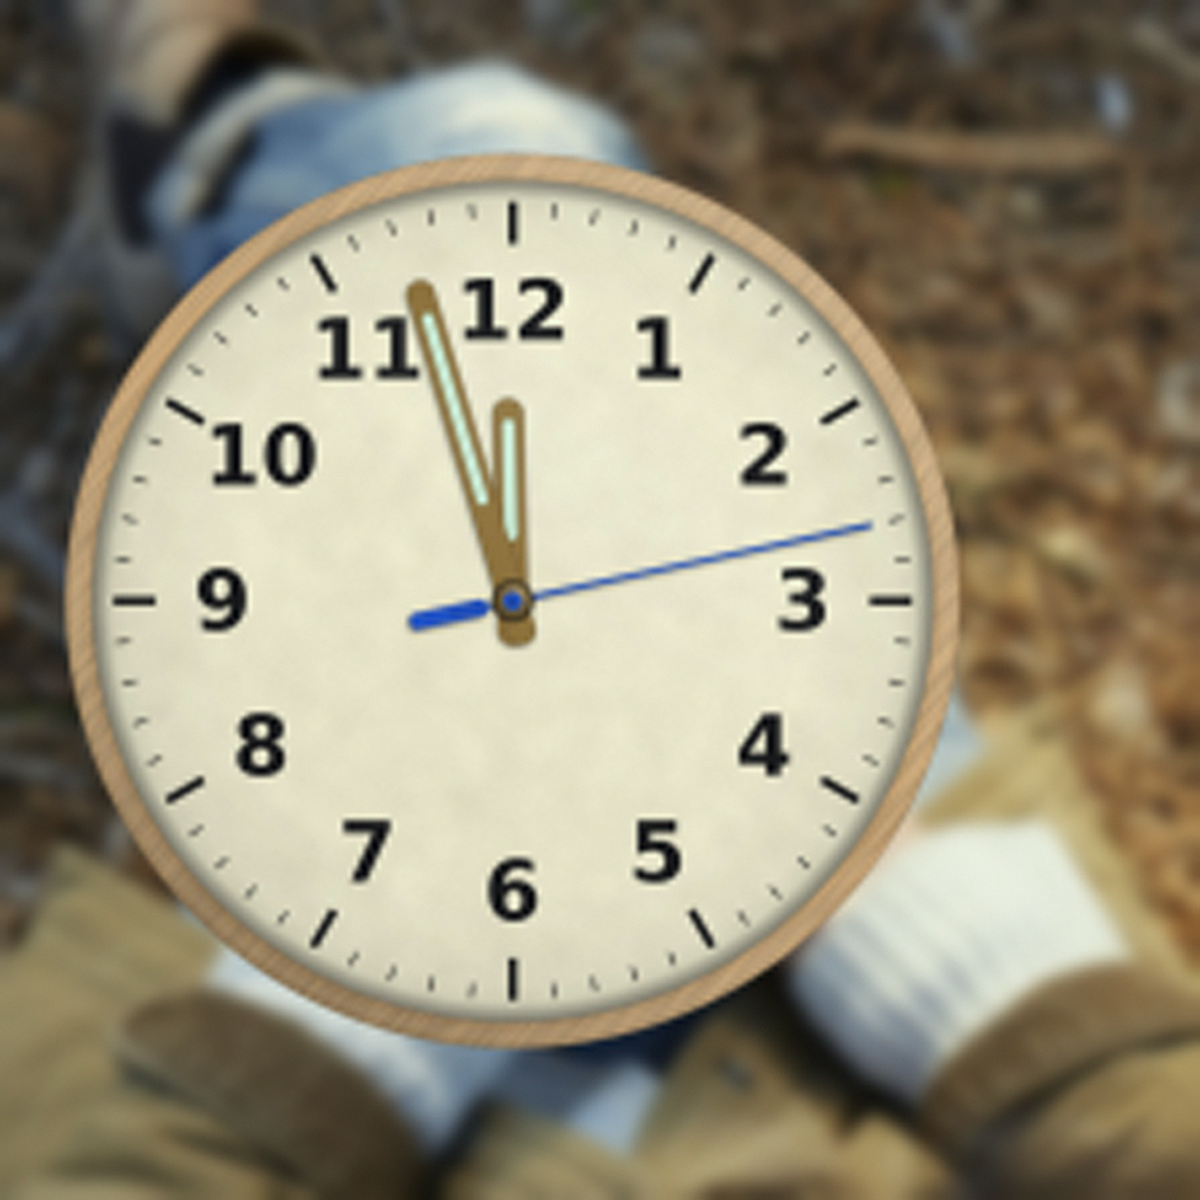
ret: {"hour": 11, "minute": 57, "second": 13}
